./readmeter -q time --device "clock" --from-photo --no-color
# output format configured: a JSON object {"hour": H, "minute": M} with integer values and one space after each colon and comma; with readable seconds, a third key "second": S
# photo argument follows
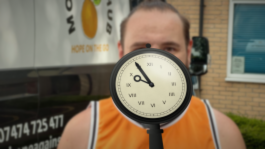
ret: {"hour": 9, "minute": 55}
